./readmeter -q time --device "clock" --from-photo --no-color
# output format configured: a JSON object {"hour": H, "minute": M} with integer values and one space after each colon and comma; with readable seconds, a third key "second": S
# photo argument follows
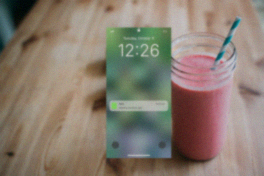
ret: {"hour": 12, "minute": 26}
